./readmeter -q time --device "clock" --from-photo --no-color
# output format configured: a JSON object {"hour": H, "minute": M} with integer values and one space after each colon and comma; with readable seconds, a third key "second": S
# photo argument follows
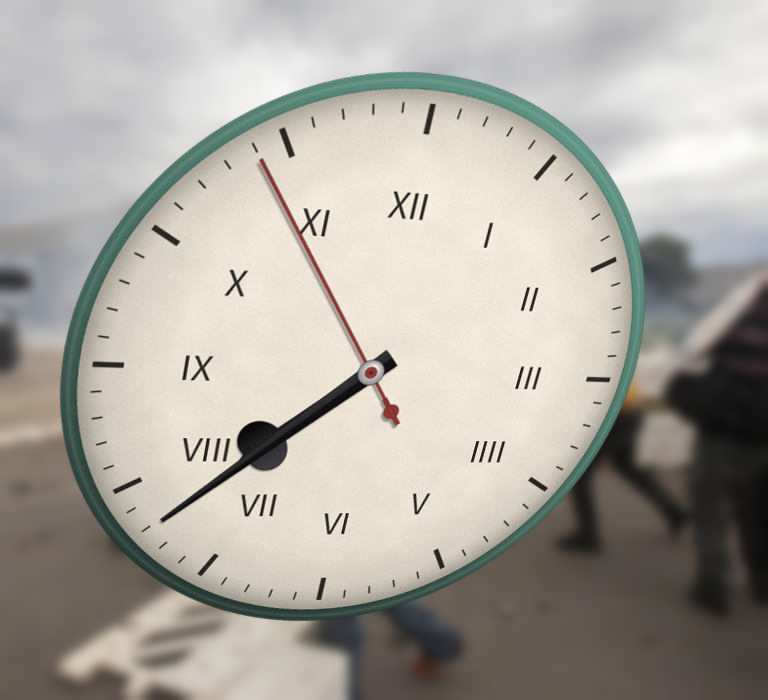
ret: {"hour": 7, "minute": 37, "second": 54}
